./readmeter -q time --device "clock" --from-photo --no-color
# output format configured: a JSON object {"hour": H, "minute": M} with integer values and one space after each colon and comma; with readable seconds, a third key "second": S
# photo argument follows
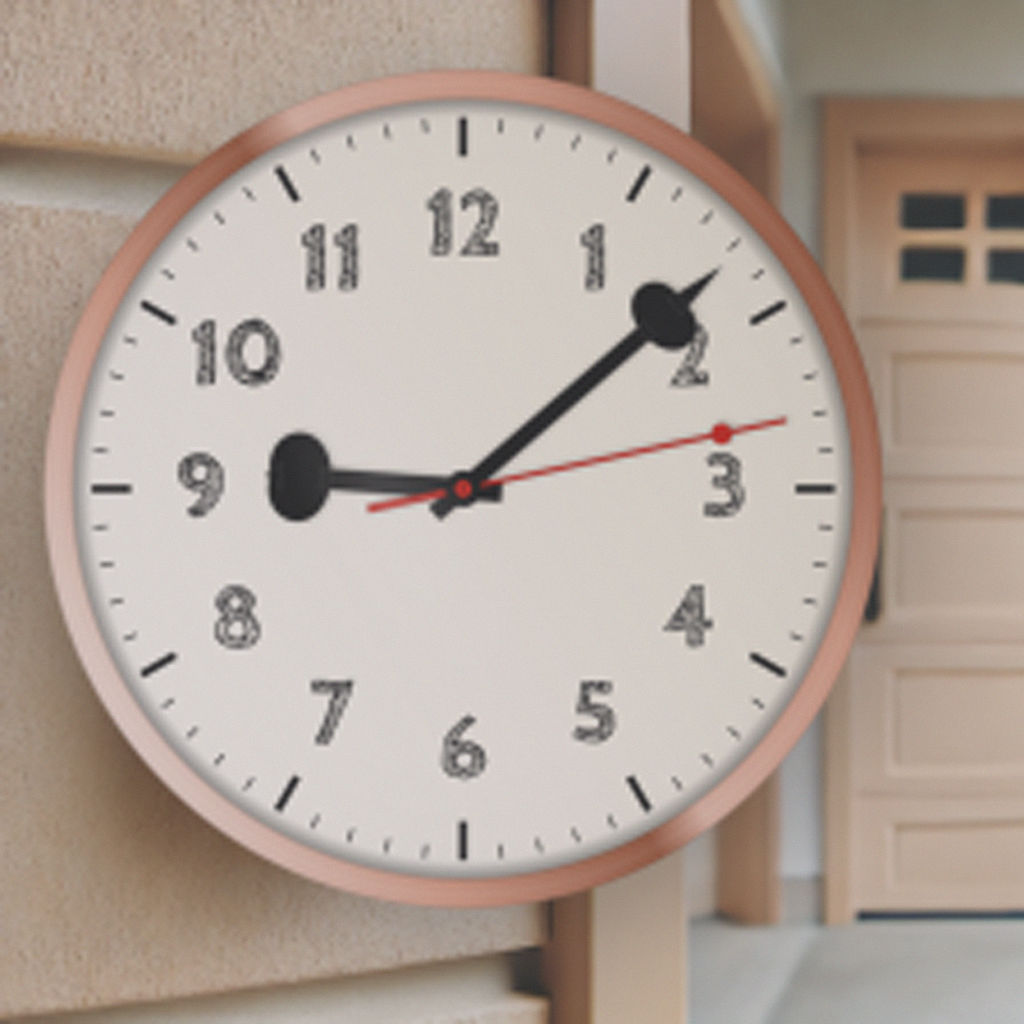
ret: {"hour": 9, "minute": 8, "second": 13}
